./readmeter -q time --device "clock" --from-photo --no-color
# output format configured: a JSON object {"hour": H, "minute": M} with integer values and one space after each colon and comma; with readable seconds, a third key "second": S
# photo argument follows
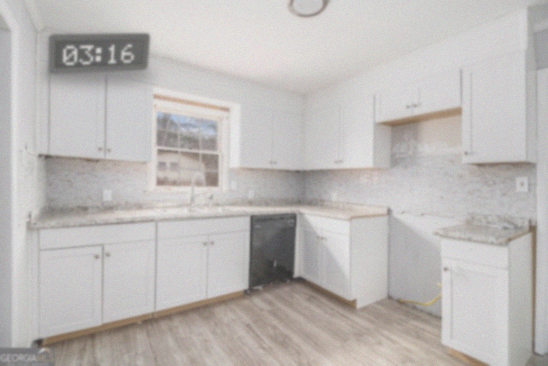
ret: {"hour": 3, "minute": 16}
